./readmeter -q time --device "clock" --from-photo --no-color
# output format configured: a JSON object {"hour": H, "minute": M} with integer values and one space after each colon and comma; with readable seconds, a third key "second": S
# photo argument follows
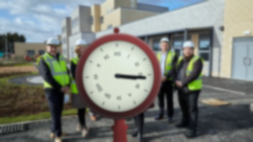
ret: {"hour": 3, "minute": 16}
